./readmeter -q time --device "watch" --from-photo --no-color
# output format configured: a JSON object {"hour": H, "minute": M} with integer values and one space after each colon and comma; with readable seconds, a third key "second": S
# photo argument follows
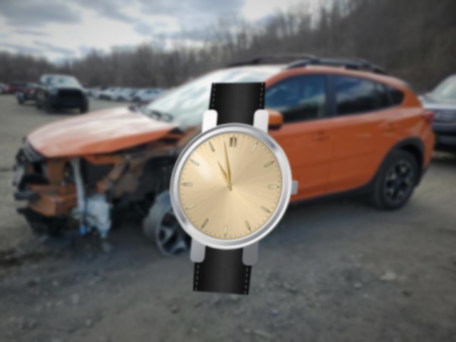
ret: {"hour": 10, "minute": 58}
